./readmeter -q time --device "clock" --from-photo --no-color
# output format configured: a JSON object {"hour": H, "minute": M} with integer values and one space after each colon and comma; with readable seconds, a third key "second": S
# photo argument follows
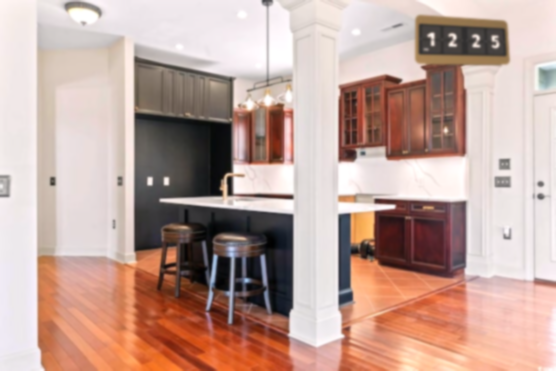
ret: {"hour": 12, "minute": 25}
